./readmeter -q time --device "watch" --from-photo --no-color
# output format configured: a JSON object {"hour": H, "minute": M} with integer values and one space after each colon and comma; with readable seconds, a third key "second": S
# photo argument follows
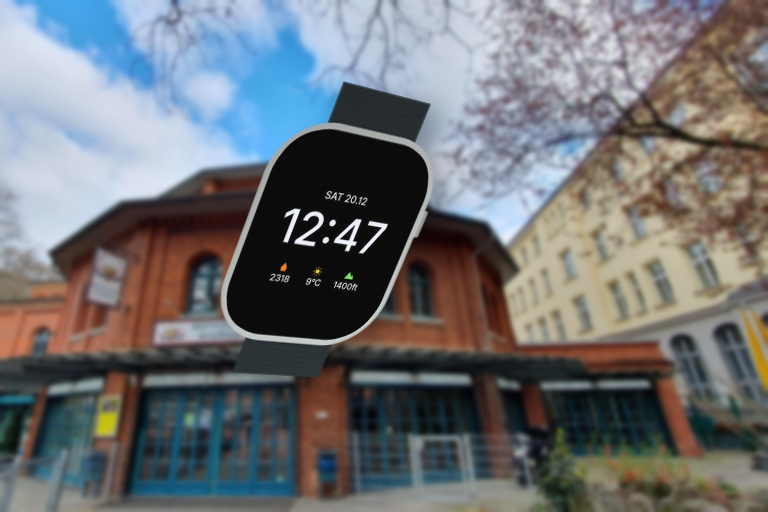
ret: {"hour": 12, "minute": 47}
